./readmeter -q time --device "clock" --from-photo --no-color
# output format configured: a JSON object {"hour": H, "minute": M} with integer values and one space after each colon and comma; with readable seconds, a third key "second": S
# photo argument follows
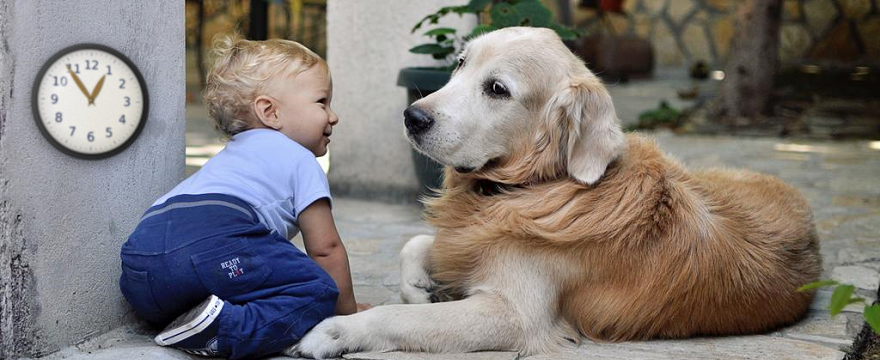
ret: {"hour": 12, "minute": 54}
